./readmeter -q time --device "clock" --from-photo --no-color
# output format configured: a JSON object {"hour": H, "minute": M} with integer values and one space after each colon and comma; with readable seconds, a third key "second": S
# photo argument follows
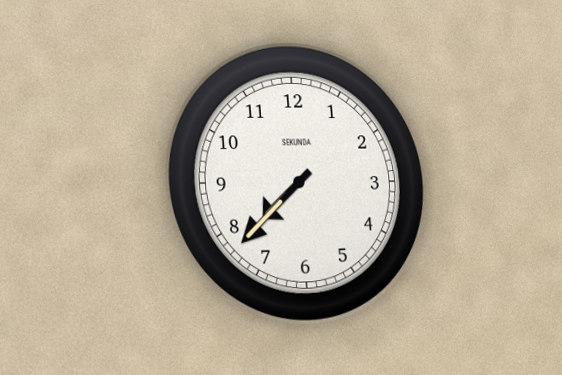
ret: {"hour": 7, "minute": 38}
